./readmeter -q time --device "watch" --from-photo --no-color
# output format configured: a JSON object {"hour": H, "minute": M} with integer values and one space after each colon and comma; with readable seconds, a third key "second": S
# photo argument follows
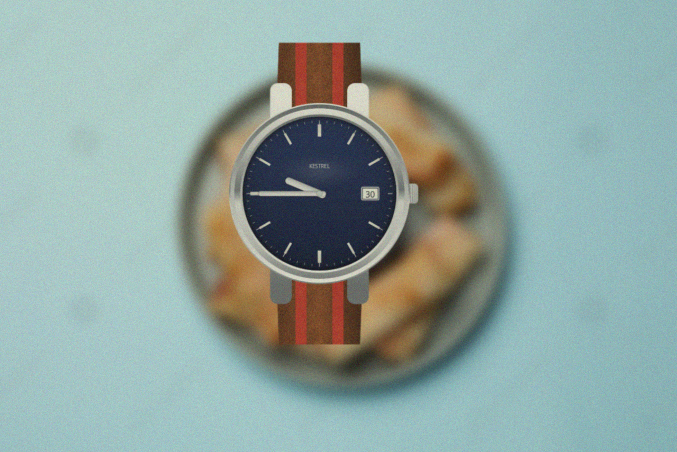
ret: {"hour": 9, "minute": 45}
